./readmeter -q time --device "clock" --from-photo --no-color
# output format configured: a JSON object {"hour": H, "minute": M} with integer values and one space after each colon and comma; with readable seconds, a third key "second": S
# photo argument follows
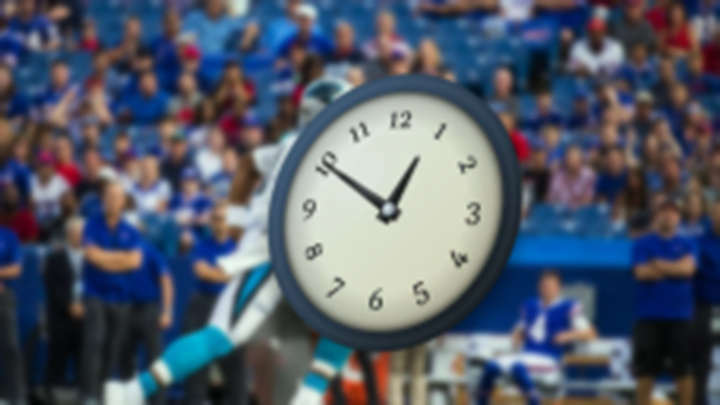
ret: {"hour": 12, "minute": 50}
